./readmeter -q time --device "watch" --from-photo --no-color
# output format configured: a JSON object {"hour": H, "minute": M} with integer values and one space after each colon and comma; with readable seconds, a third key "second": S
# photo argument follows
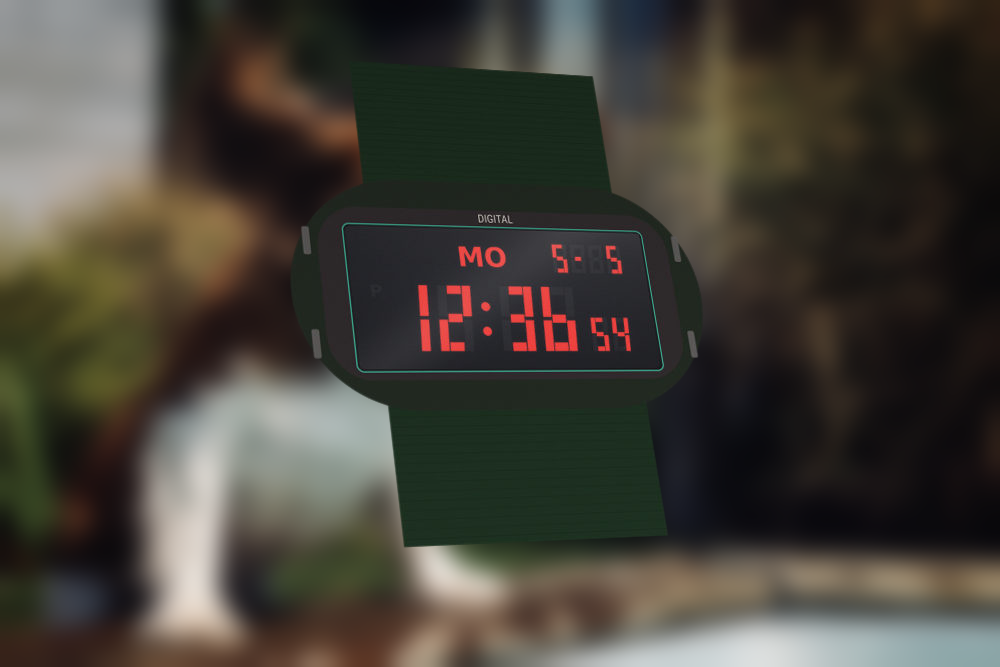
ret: {"hour": 12, "minute": 36, "second": 54}
